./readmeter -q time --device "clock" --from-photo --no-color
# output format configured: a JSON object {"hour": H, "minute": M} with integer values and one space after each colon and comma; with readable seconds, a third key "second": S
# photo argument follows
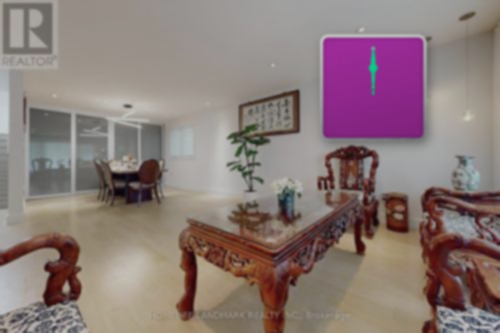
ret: {"hour": 12, "minute": 0}
